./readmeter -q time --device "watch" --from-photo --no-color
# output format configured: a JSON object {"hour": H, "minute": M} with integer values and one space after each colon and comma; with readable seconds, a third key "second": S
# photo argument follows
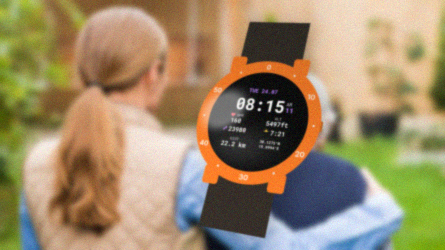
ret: {"hour": 8, "minute": 15}
